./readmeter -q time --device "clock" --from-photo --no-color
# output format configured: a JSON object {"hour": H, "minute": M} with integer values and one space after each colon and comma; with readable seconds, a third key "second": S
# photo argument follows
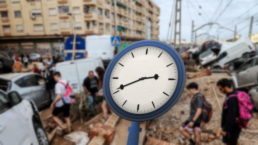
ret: {"hour": 2, "minute": 41}
